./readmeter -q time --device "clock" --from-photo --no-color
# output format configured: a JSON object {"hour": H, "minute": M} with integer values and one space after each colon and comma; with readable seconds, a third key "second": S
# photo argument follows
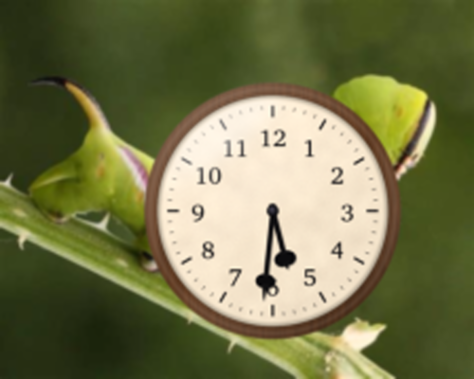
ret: {"hour": 5, "minute": 31}
